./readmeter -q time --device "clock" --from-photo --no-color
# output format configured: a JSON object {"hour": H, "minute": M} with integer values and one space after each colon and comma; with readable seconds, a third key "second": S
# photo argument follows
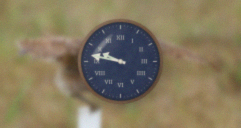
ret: {"hour": 9, "minute": 47}
